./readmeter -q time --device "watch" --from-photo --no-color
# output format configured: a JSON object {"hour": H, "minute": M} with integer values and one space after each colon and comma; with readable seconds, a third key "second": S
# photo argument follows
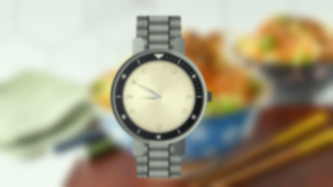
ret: {"hour": 8, "minute": 50}
